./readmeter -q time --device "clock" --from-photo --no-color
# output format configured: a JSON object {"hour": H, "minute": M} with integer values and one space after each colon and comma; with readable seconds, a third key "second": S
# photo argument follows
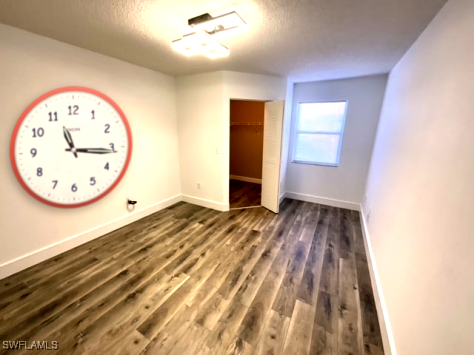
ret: {"hour": 11, "minute": 16}
